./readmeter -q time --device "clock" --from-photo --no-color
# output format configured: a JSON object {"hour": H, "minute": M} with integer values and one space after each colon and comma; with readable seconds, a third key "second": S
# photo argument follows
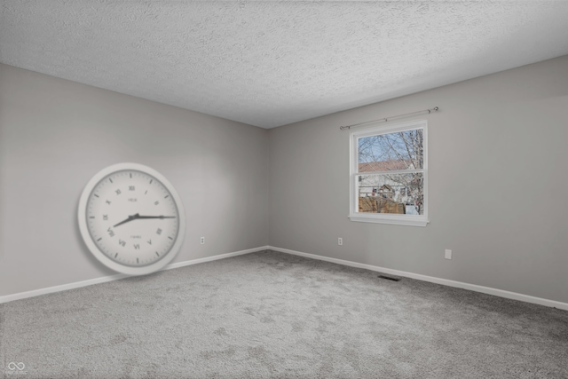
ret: {"hour": 8, "minute": 15}
